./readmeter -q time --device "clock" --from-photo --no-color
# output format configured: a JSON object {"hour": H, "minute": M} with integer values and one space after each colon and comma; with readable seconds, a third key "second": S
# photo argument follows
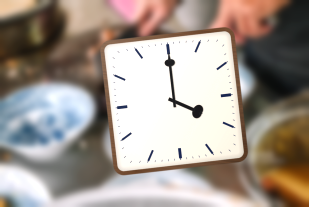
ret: {"hour": 4, "minute": 0}
